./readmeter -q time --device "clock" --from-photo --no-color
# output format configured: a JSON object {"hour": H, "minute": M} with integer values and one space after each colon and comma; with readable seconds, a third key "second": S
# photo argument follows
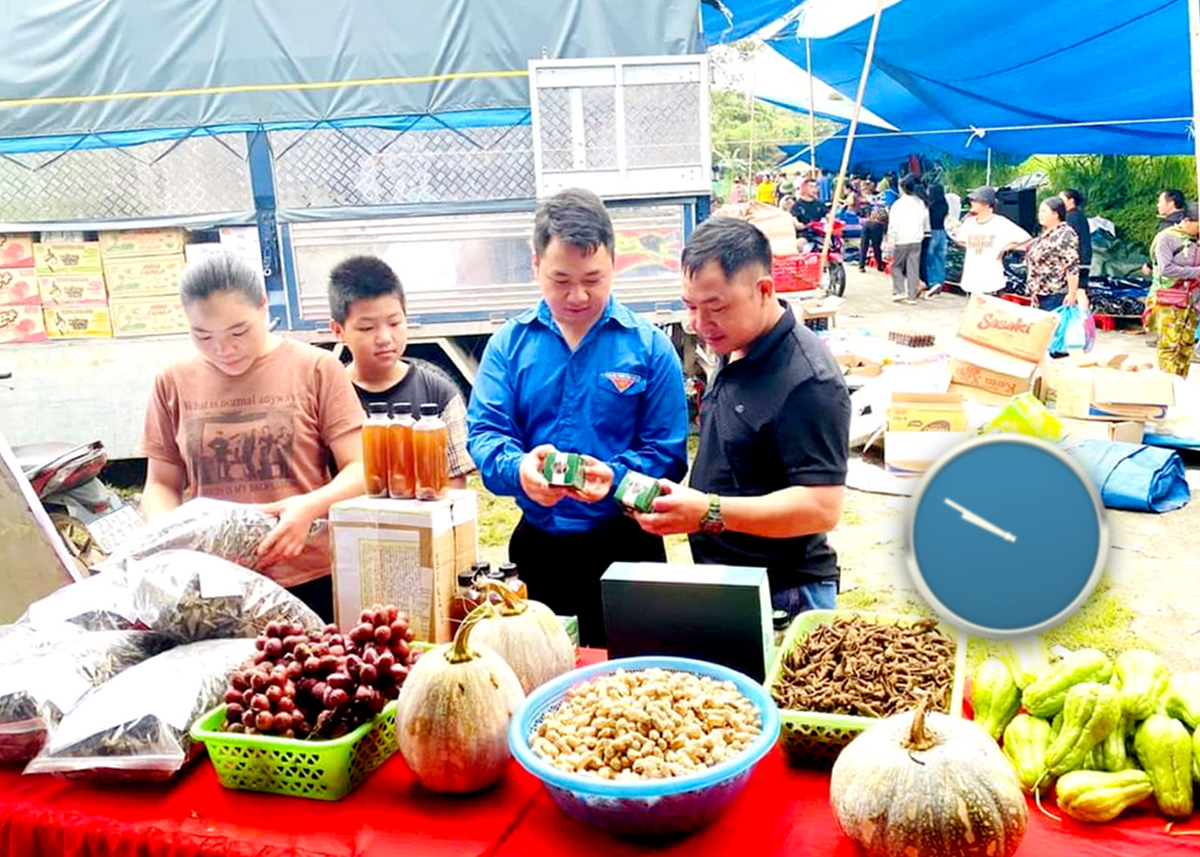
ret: {"hour": 9, "minute": 50}
